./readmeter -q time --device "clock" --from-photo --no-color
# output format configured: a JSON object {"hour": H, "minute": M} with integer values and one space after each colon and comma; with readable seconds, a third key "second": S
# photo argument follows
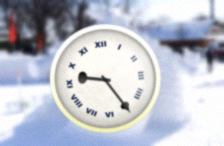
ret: {"hour": 9, "minute": 25}
